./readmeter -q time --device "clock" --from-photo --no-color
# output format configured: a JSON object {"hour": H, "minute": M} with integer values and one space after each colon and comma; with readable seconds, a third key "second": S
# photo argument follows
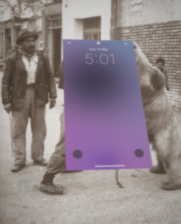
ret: {"hour": 5, "minute": 1}
